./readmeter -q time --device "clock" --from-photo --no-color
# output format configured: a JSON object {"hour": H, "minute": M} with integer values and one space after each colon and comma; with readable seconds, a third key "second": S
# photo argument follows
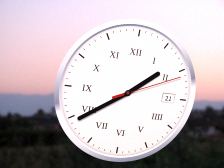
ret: {"hour": 1, "minute": 39, "second": 11}
